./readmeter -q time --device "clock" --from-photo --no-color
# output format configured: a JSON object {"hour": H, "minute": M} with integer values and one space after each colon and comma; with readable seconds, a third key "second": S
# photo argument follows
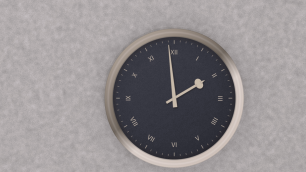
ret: {"hour": 1, "minute": 59}
